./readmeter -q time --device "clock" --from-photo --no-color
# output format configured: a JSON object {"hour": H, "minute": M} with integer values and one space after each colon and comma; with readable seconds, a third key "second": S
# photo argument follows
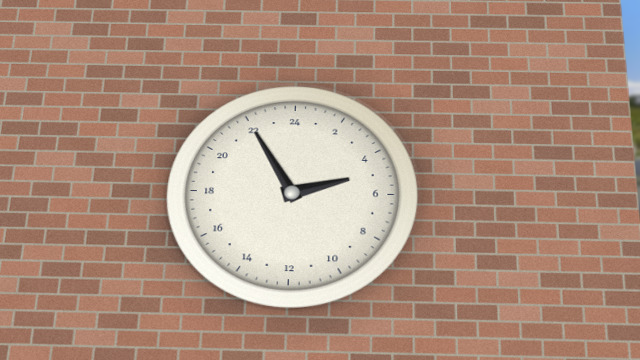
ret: {"hour": 4, "minute": 55}
